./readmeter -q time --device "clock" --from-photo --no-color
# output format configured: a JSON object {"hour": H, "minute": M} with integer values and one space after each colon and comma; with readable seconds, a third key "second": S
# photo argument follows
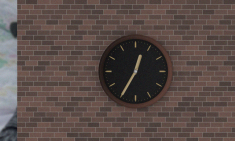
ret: {"hour": 12, "minute": 35}
